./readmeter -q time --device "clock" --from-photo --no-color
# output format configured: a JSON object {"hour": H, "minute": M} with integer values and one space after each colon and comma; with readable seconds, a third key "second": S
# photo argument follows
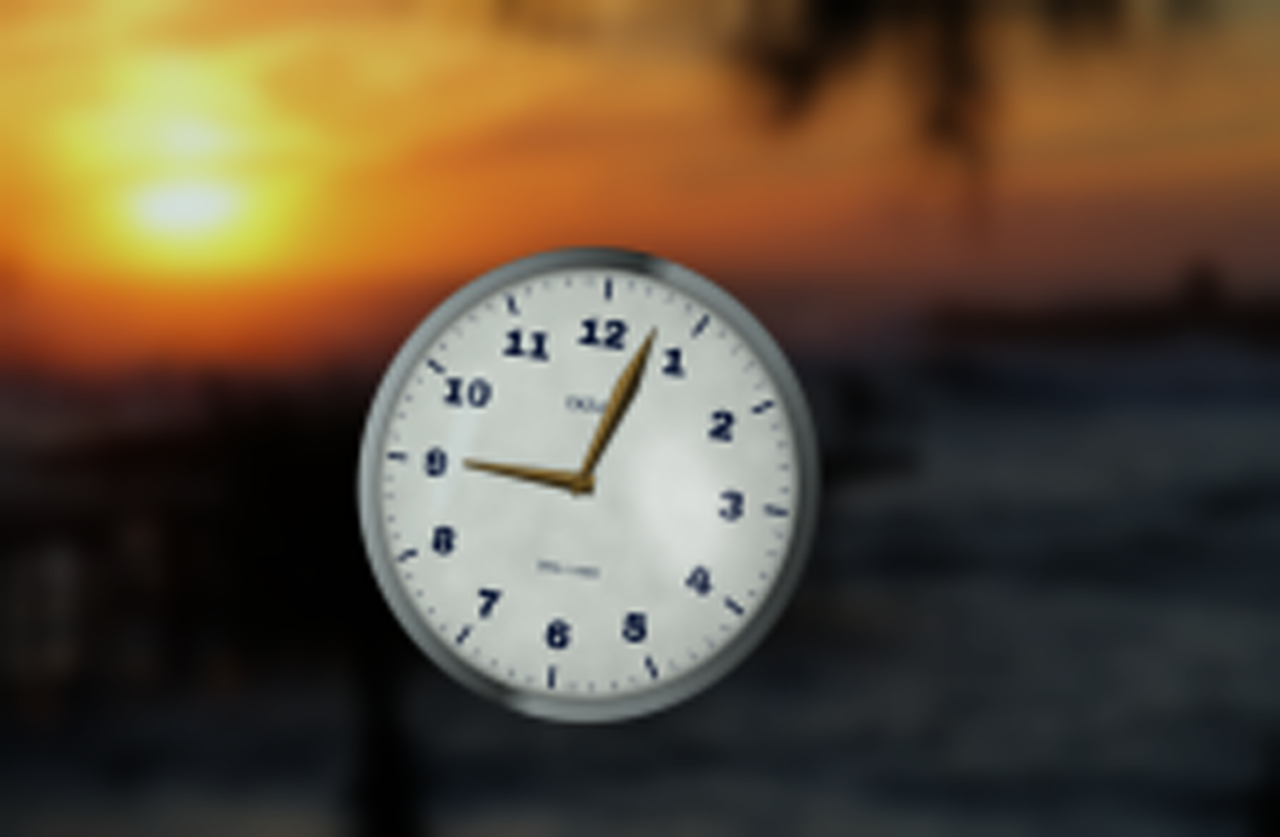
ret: {"hour": 9, "minute": 3}
